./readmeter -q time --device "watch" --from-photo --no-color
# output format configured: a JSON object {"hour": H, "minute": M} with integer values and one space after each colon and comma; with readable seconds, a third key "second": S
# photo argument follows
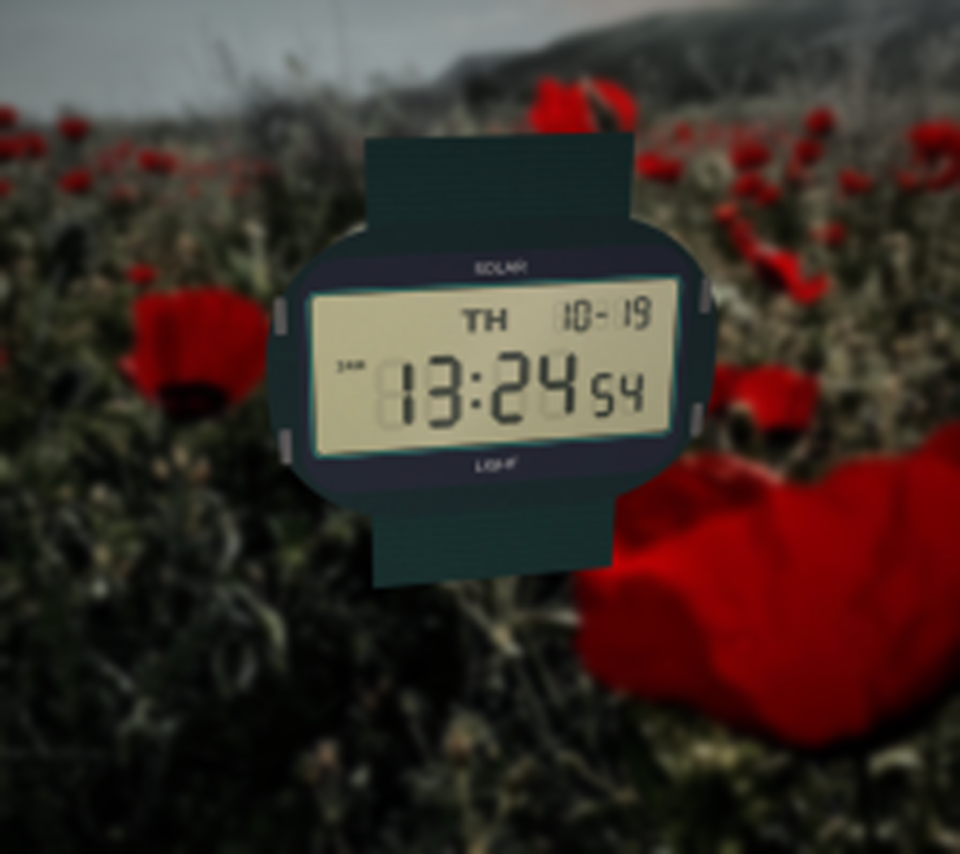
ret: {"hour": 13, "minute": 24, "second": 54}
